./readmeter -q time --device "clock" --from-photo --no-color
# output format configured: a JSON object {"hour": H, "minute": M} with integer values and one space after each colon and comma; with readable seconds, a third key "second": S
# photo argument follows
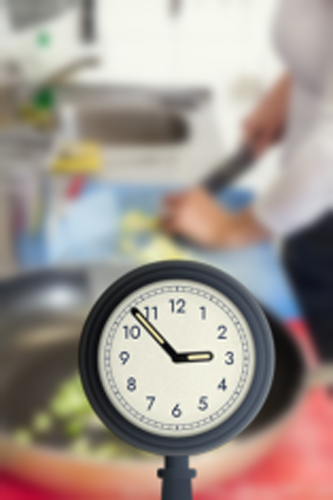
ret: {"hour": 2, "minute": 53}
